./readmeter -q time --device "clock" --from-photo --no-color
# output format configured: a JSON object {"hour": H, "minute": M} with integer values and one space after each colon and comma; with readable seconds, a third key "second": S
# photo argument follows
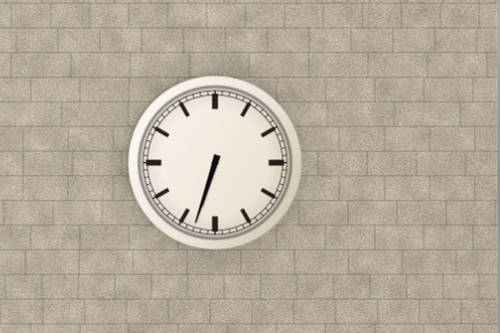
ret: {"hour": 6, "minute": 33}
